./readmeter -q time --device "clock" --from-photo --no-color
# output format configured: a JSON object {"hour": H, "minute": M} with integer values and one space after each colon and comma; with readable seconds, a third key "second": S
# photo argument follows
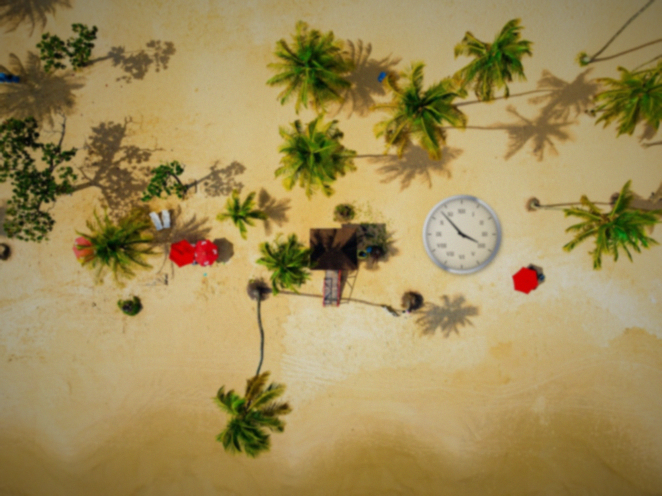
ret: {"hour": 3, "minute": 53}
